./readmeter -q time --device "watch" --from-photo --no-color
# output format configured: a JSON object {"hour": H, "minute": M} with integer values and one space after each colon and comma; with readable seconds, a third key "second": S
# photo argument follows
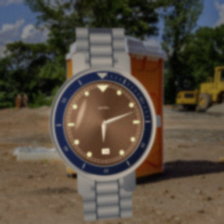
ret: {"hour": 6, "minute": 12}
